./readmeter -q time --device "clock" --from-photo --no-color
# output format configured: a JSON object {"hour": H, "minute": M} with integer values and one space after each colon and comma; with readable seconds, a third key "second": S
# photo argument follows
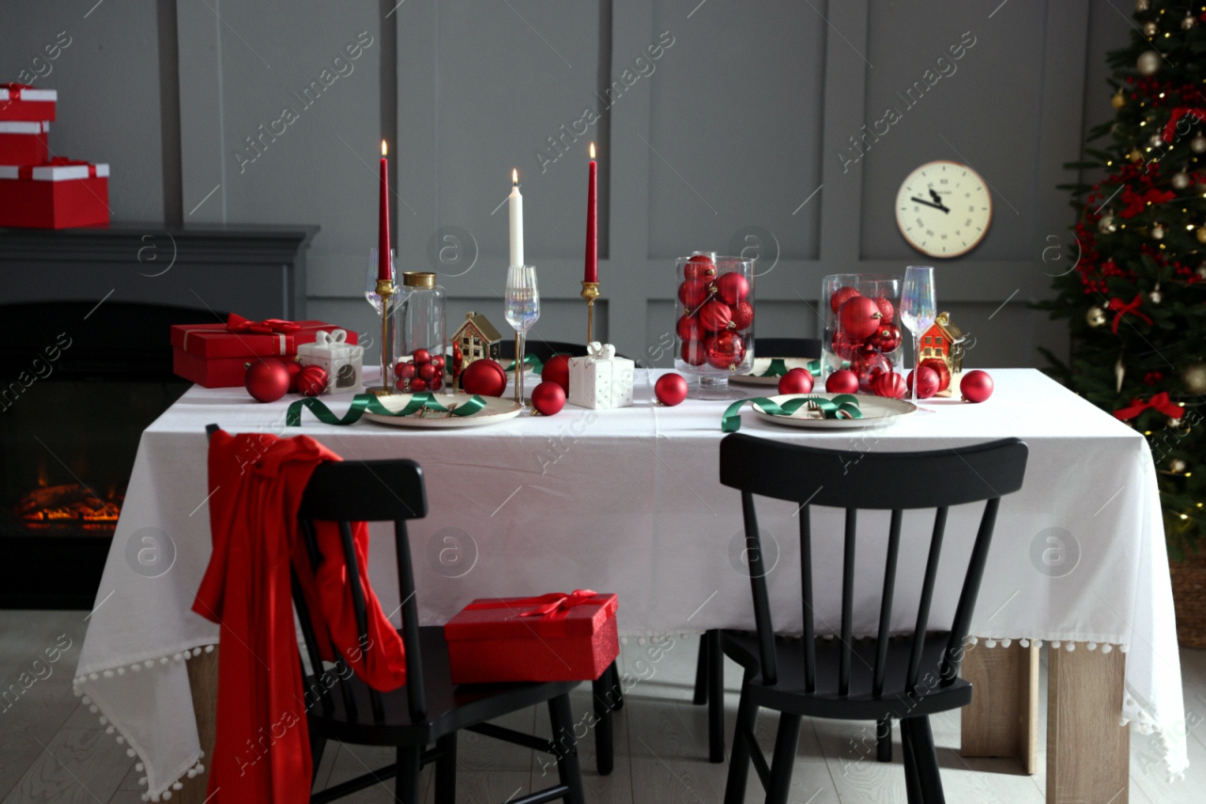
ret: {"hour": 10, "minute": 48}
